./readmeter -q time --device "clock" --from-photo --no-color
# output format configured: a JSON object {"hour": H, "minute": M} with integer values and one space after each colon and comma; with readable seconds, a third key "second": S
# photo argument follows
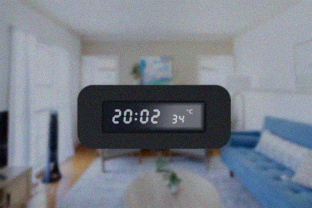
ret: {"hour": 20, "minute": 2}
